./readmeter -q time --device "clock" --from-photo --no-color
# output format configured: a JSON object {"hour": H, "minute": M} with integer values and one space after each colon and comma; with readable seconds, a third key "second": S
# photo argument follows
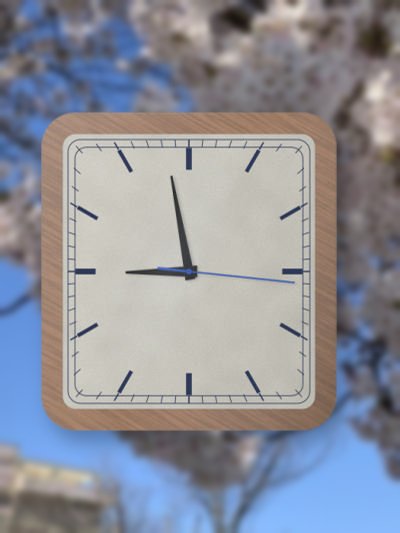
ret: {"hour": 8, "minute": 58, "second": 16}
